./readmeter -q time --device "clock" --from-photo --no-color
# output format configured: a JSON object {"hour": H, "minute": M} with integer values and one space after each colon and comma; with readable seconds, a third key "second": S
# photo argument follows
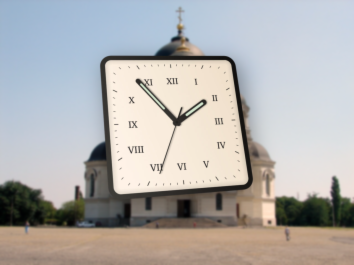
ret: {"hour": 1, "minute": 53, "second": 34}
